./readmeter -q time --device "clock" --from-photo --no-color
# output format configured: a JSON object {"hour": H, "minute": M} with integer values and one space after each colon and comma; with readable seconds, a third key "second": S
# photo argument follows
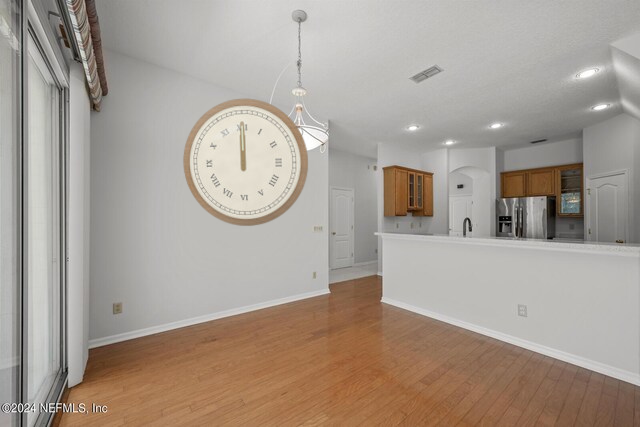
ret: {"hour": 12, "minute": 0}
